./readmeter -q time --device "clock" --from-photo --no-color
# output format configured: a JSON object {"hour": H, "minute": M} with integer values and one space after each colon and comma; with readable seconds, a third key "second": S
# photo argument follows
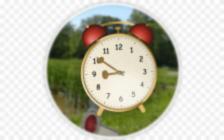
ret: {"hour": 8, "minute": 51}
